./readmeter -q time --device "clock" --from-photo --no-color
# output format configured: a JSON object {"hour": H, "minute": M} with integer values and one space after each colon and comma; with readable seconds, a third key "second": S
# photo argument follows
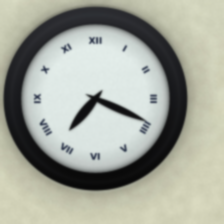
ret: {"hour": 7, "minute": 19}
